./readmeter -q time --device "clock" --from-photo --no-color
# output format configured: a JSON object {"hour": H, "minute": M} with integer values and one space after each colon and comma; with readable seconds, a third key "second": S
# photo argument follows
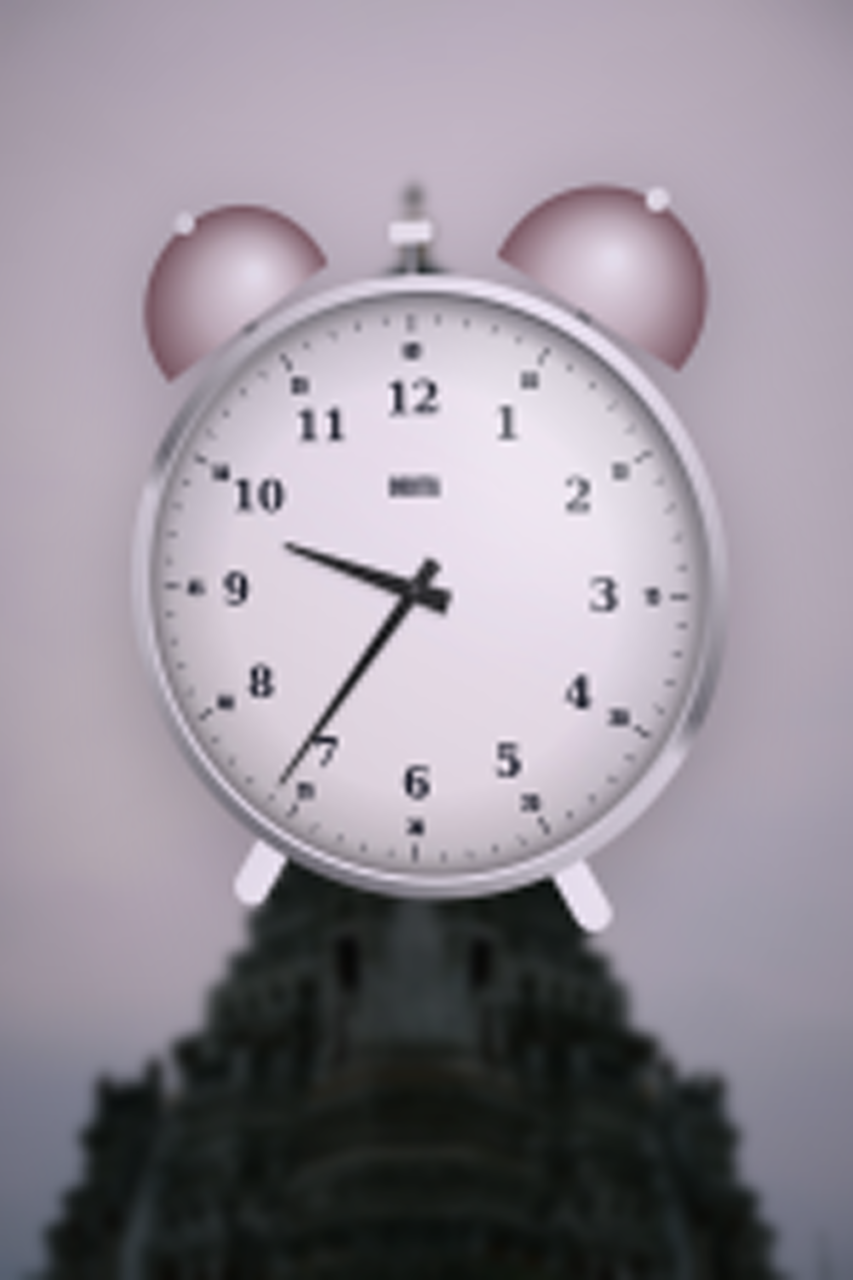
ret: {"hour": 9, "minute": 36}
